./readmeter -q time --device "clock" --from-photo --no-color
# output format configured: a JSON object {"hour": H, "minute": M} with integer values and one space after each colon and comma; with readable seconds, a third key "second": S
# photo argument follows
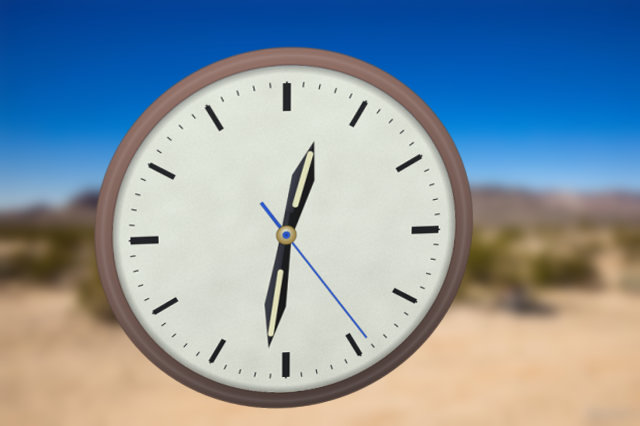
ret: {"hour": 12, "minute": 31, "second": 24}
